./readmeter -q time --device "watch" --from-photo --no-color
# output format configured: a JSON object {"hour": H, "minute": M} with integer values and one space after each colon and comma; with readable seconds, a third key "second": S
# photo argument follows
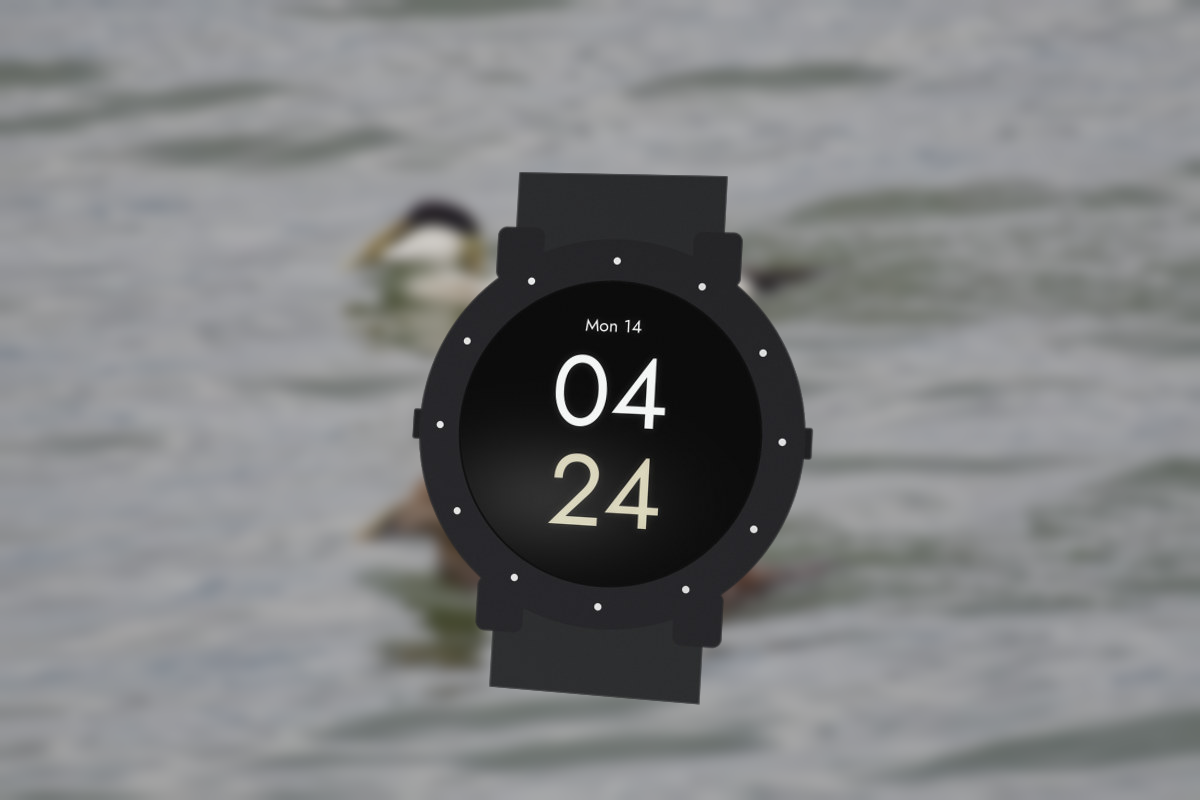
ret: {"hour": 4, "minute": 24}
